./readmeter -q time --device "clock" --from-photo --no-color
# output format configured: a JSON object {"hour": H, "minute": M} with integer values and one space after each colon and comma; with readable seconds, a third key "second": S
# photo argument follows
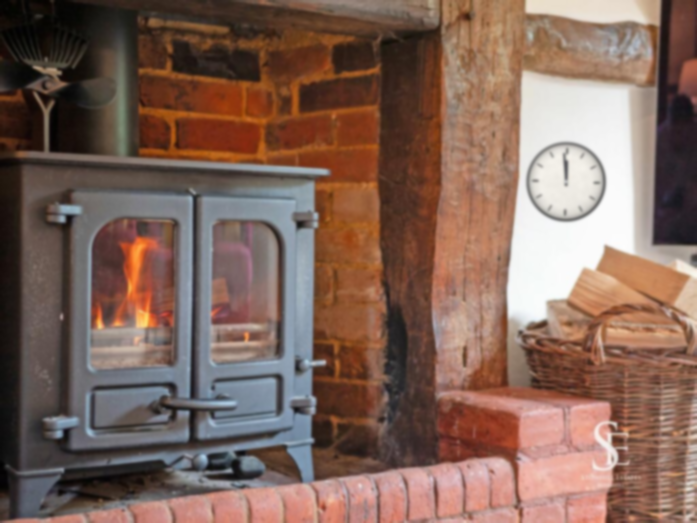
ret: {"hour": 11, "minute": 59}
